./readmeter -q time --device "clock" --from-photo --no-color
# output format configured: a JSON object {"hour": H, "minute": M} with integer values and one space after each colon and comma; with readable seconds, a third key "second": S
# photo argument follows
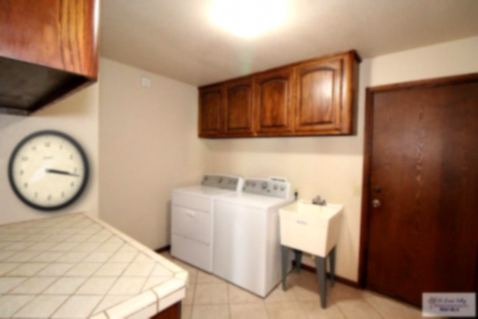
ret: {"hour": 3, "minute": 17}
